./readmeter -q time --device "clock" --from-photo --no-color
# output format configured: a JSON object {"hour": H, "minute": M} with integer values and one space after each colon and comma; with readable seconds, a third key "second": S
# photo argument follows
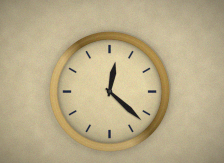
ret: {"hour": 12, "minute": 22}
